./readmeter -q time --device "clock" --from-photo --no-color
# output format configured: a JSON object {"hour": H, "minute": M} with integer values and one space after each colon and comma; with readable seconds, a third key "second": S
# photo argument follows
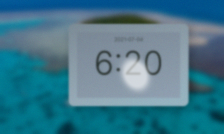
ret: {"hour": 6, "minute": 20}
